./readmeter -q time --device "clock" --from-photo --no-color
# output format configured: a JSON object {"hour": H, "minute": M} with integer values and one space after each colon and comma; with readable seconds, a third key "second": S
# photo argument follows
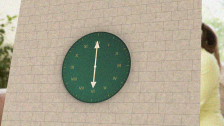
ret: {"hour": 6, "minute": 0}
